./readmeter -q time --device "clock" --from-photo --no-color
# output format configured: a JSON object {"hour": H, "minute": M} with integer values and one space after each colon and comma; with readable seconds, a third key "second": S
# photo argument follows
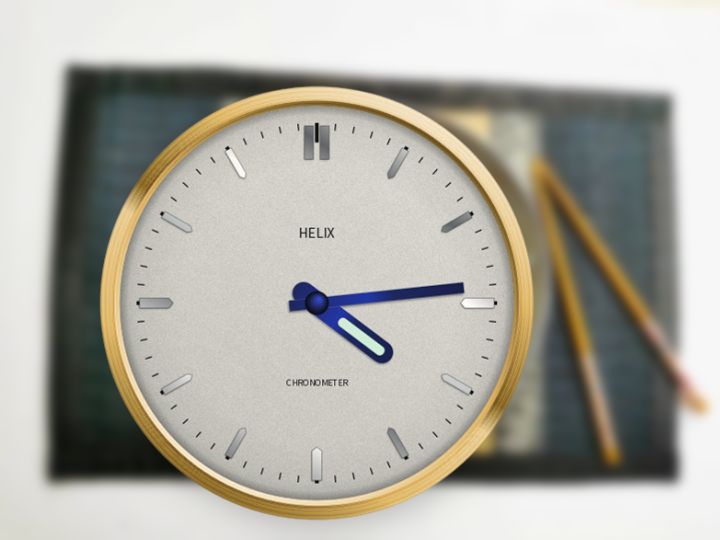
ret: {"hour": 4, "minute": 14}
